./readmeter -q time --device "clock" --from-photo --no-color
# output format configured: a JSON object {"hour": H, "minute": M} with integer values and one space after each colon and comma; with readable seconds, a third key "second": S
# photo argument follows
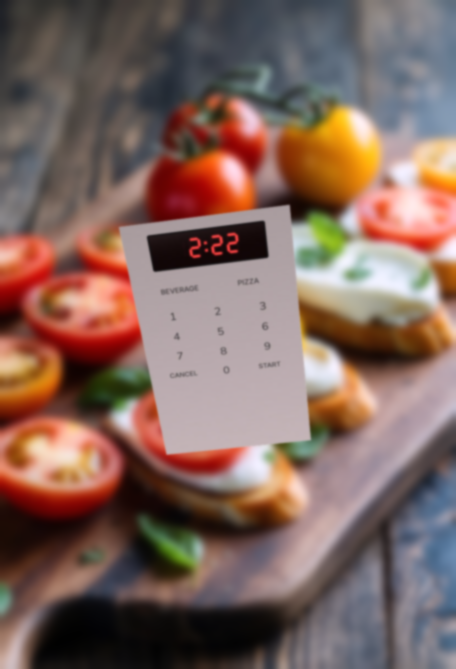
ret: {"hour": 2, "minute": 22}
